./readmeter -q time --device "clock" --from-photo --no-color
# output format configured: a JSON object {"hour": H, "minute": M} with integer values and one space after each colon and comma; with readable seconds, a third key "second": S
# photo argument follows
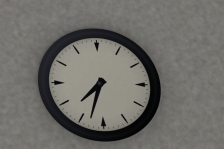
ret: {"hour": 7, "minute": 33}
